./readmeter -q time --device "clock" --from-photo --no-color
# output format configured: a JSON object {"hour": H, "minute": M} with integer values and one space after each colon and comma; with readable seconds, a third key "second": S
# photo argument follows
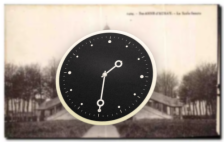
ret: {"hour": 1, "minute": 30}
